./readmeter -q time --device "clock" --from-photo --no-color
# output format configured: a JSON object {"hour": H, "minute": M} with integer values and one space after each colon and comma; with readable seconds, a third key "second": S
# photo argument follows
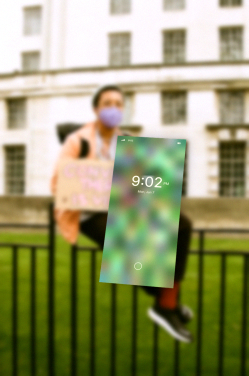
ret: {"hour": 9, "minute": 2}
